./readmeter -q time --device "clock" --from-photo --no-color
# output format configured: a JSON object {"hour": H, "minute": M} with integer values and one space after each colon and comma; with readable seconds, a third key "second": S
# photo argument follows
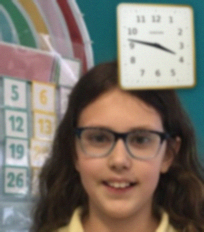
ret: {"hour": 3, "minute": 47}
